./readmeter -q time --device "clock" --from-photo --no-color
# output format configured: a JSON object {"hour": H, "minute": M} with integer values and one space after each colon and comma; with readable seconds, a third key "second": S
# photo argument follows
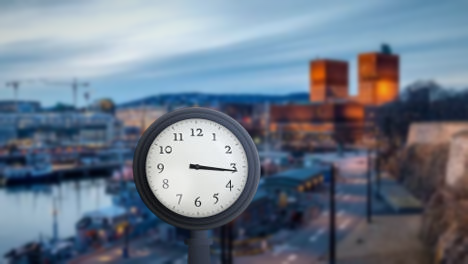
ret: {"hour": 3, "minute": 16}
